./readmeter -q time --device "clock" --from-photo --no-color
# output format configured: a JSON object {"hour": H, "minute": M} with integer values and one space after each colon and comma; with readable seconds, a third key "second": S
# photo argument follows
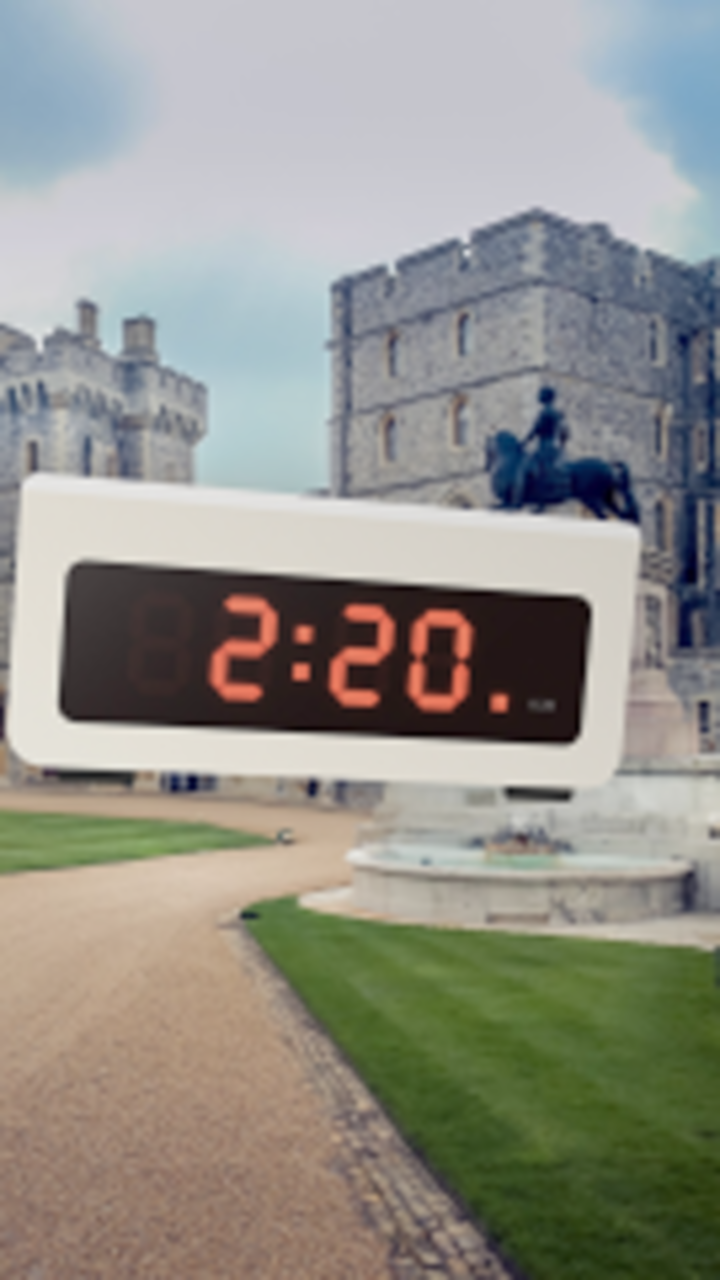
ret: {"hour": 2, "minute": 20}
